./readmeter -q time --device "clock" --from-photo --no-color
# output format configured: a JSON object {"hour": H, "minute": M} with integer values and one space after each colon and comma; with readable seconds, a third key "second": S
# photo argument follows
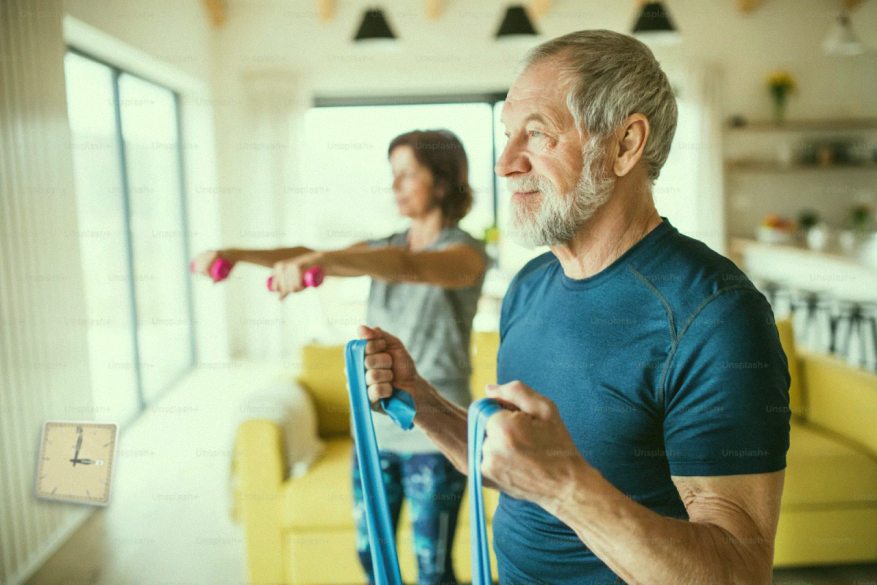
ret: {"hour": 3, "minute": 1}
